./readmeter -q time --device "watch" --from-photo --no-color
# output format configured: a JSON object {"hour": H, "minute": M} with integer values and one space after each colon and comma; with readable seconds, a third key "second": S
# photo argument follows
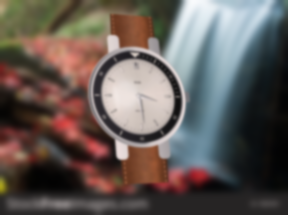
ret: {"hour": 3, "minute": 29}
